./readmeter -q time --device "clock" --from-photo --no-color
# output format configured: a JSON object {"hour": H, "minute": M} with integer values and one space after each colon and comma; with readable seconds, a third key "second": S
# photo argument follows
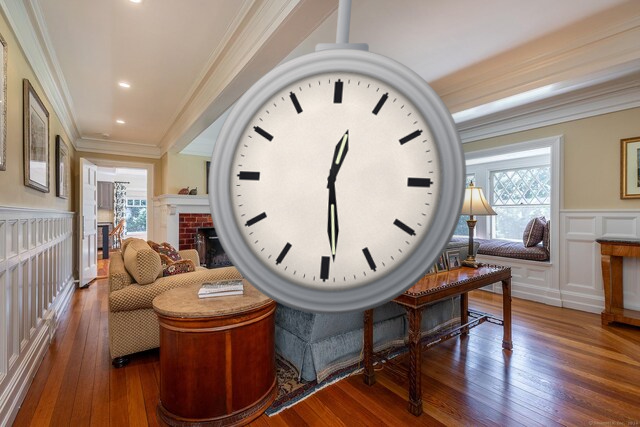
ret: {"hour": 12, "minute": 29}
